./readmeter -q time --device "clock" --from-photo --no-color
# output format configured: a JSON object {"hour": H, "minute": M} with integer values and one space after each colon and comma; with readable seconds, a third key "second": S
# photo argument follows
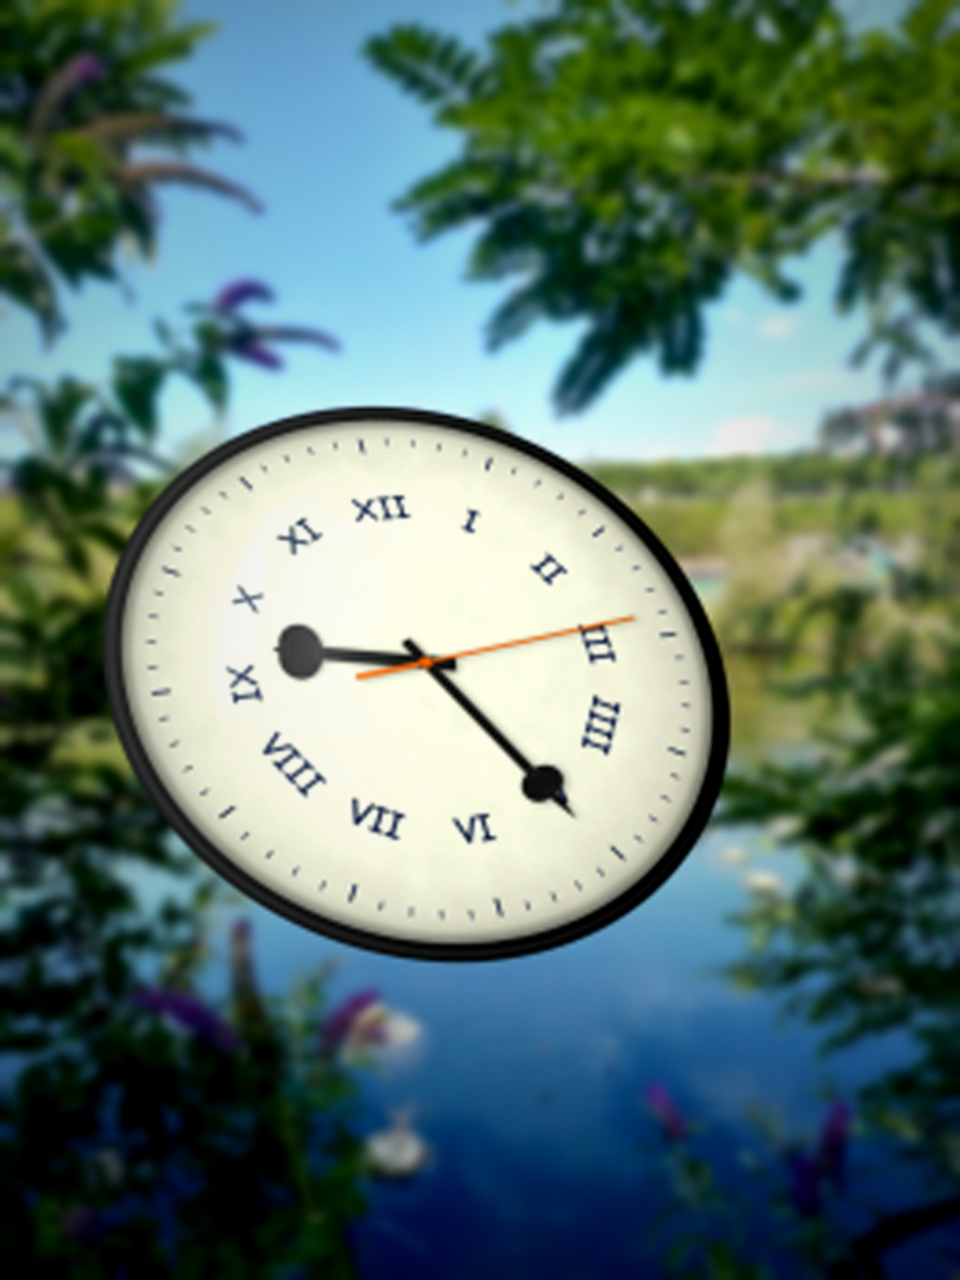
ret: {"hour": 9, "minute": 25, "second": 14}
